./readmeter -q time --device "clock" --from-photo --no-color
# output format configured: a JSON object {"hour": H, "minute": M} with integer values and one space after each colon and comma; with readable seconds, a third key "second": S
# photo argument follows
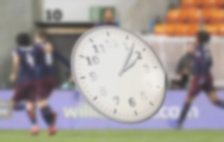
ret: {"hour": 2, "minute": 7}
